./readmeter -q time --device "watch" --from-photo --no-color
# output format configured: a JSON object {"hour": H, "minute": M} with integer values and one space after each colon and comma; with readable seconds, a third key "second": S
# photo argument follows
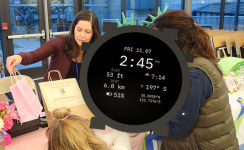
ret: {"hour": 2, "minute": 45}
